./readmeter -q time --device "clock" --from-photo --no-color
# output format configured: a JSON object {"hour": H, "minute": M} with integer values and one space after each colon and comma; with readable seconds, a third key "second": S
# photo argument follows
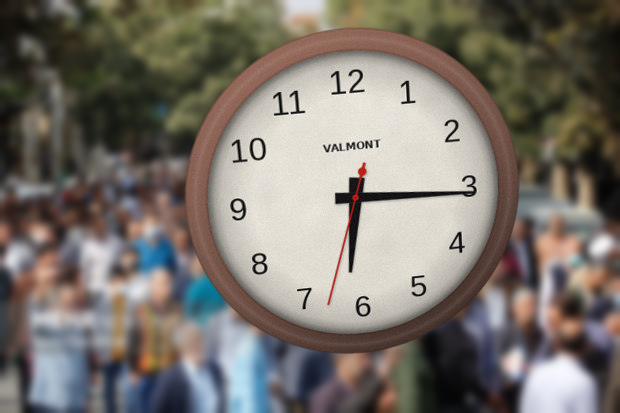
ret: {"hour": 6, "minute": 15, "second": 33}
